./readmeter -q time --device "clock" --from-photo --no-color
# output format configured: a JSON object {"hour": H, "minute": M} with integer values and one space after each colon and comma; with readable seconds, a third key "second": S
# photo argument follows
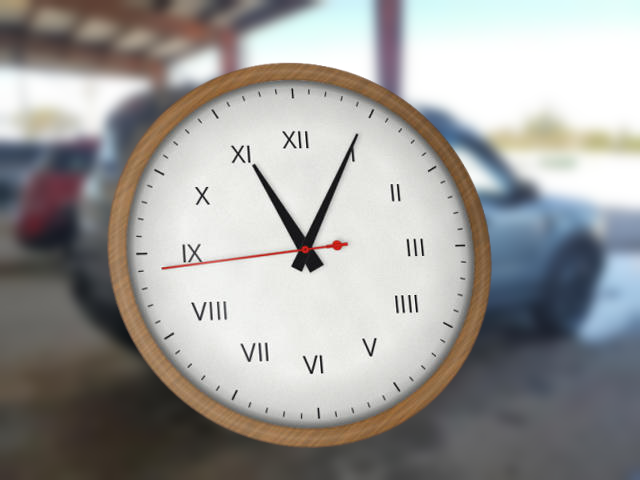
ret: {"hour": 11, "minute": 4, "second": 44}
